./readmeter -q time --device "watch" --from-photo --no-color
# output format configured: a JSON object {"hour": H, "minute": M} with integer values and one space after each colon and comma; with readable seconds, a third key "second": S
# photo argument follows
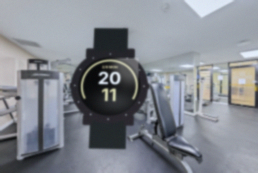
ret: {"hour": 20, "minute": 11}
